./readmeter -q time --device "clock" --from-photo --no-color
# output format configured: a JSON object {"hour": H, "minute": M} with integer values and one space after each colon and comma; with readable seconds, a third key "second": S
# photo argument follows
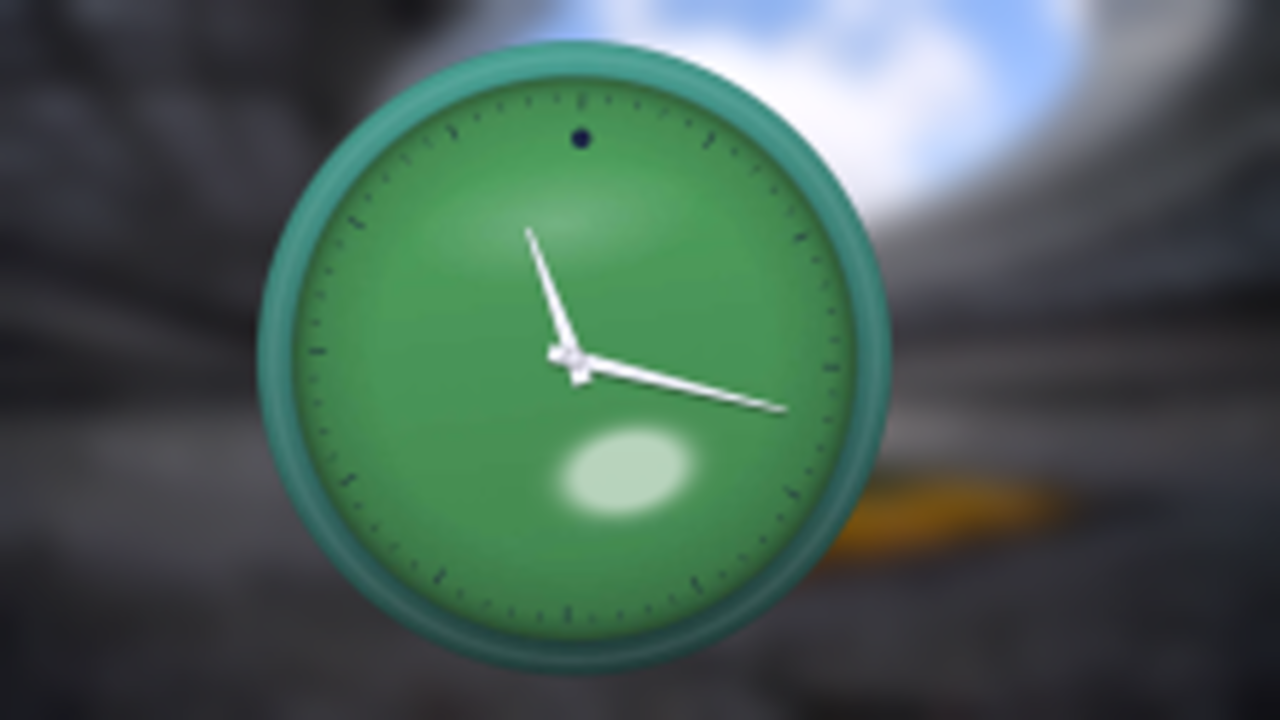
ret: {"hour": 11, "minute": 17}
